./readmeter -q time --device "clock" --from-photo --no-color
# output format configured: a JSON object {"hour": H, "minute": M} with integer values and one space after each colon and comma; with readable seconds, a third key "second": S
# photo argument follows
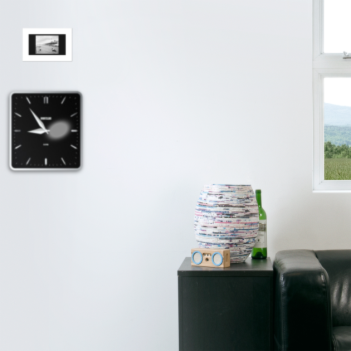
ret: {"hour": 8, "minute": 54}
